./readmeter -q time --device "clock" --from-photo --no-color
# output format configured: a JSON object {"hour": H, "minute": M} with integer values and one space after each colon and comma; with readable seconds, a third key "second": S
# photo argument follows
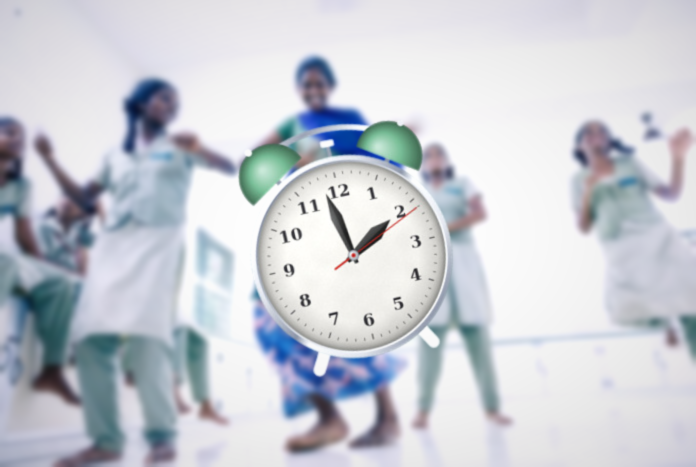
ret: {"hour": 1, "minute": 58, "second": 11}
